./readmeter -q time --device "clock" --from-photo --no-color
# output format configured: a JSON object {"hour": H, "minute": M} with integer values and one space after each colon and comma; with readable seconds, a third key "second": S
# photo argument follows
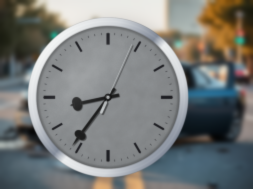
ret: {"hour": 8, "minute": 36, "second": 4}
